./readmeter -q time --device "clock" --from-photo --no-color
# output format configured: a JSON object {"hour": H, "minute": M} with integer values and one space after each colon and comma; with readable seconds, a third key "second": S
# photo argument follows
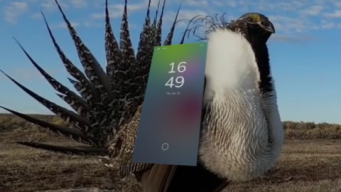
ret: {"hour": 16, "minute": 49}
